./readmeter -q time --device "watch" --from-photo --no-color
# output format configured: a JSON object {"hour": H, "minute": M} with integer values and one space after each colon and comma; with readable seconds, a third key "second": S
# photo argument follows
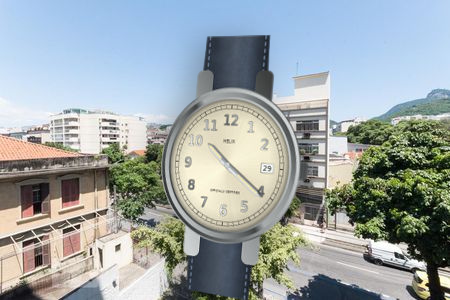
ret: {"hour": 10, "minute": 21}
